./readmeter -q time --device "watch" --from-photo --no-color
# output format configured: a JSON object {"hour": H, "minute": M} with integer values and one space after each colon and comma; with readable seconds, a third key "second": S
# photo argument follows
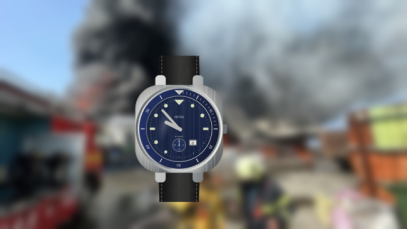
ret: {"hour": 9, "minute": 53}
